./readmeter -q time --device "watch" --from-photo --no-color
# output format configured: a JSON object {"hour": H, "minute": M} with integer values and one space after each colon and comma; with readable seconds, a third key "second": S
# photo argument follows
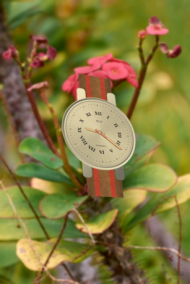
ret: {"hour": 9, "minute": 21}
